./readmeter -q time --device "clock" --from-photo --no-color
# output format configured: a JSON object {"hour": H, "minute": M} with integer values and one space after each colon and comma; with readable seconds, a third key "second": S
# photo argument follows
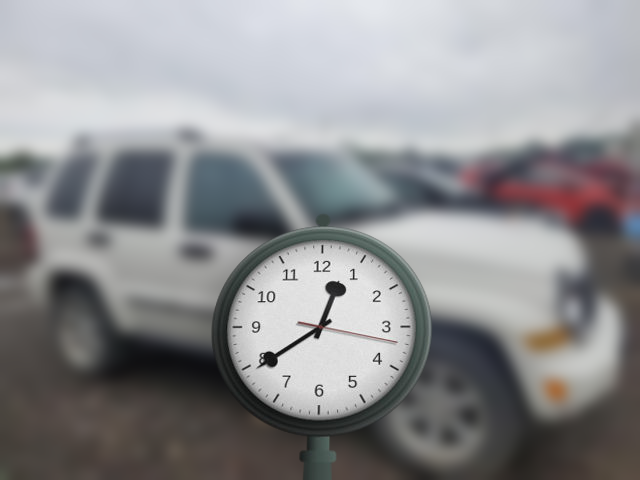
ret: {"hour": 12, "minute": 39, "second": 17}
